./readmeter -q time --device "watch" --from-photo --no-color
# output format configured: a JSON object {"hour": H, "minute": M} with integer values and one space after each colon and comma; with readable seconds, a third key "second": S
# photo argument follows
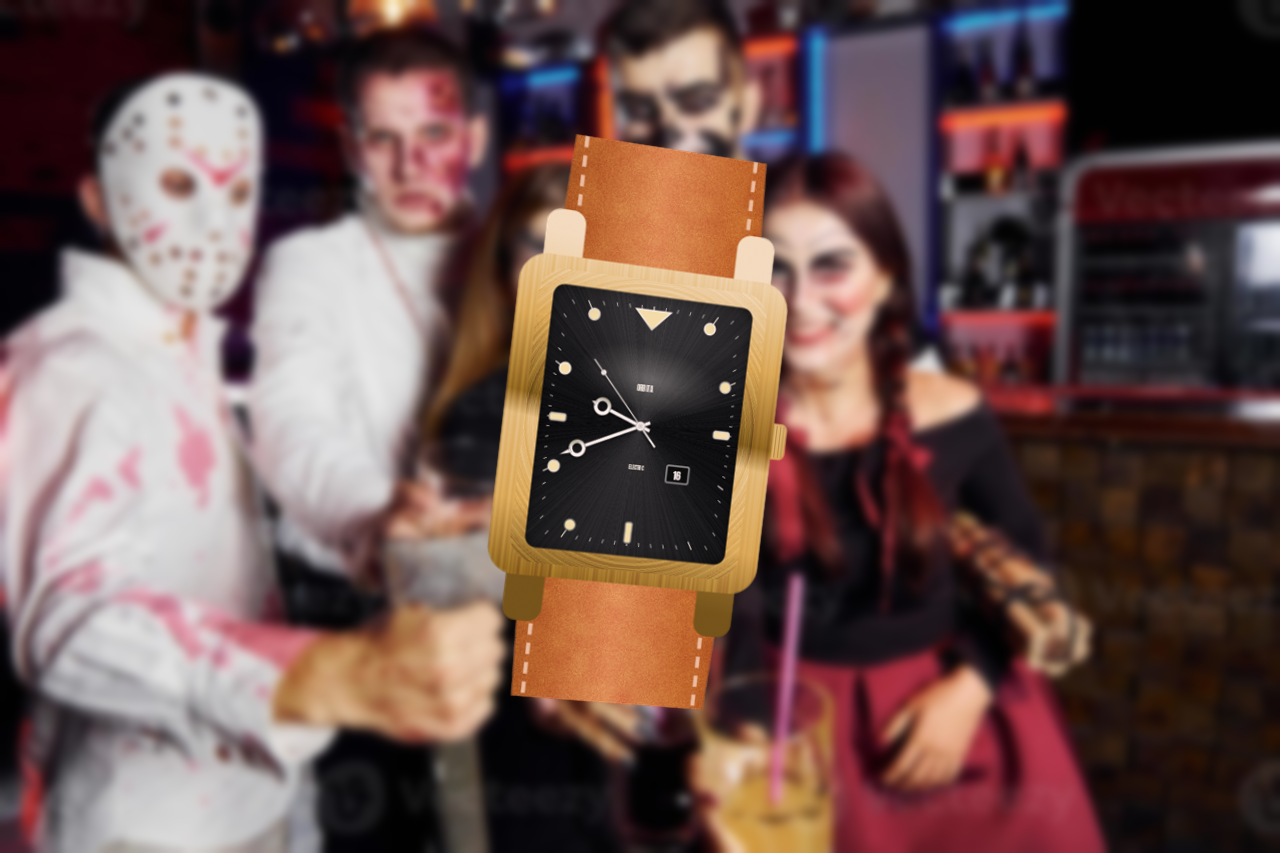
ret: {"hour": 9, "minute": 40, "second": 53}
